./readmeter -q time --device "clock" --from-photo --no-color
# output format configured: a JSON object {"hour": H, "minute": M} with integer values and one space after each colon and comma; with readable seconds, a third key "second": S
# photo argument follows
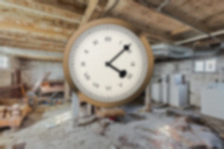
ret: {"hour": 4, "minute": 8}
